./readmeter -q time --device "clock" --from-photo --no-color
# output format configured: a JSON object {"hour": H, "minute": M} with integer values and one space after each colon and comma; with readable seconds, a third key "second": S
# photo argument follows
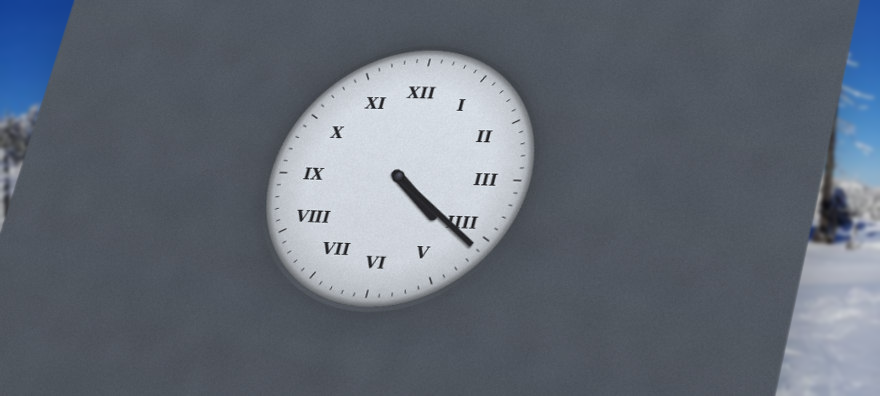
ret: {"hour": 4, "minute": 21}
